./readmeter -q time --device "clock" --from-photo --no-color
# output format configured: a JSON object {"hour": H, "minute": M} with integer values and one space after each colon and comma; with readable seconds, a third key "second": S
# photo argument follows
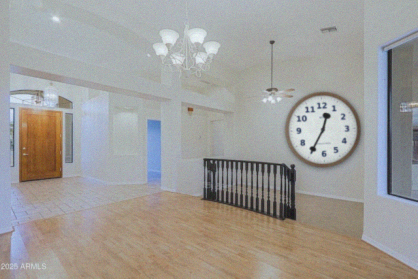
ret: {"hour": 12, "minute": 35}
